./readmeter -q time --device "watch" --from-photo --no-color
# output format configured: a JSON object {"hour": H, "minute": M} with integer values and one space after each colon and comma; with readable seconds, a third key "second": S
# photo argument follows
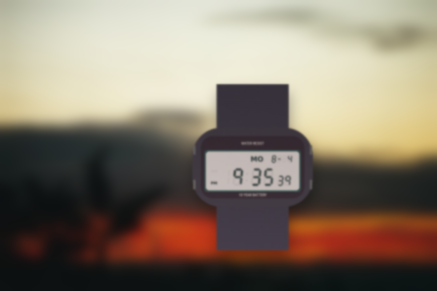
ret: {"hour": 9, "minute": 35, "second": 39}
